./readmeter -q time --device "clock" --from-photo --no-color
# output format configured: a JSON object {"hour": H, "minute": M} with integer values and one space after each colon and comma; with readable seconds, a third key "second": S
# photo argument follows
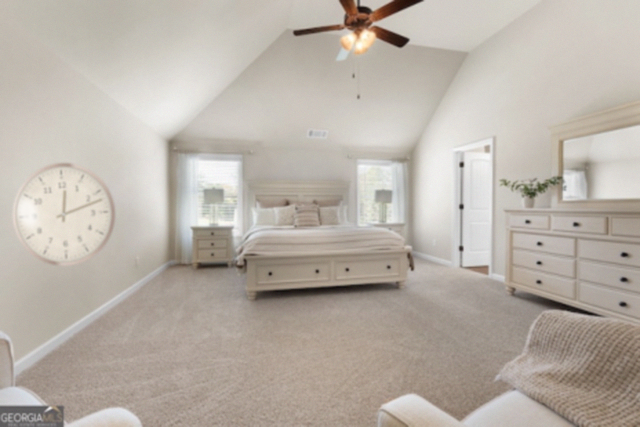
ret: {"hour": 12, "minute": 12}
